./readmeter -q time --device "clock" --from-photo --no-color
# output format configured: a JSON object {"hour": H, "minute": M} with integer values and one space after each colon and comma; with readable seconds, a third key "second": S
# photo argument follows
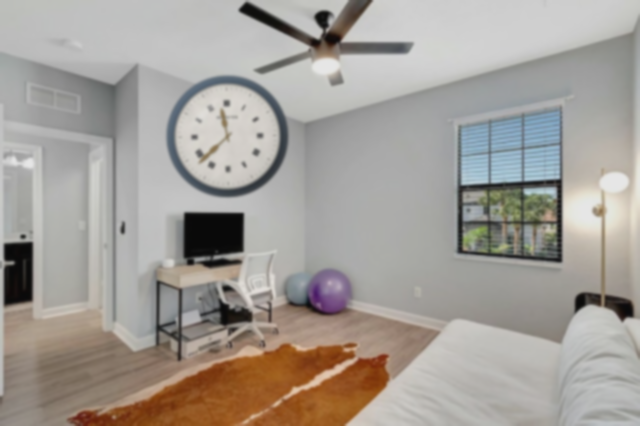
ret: {"hour": 11, "minute": 38}
